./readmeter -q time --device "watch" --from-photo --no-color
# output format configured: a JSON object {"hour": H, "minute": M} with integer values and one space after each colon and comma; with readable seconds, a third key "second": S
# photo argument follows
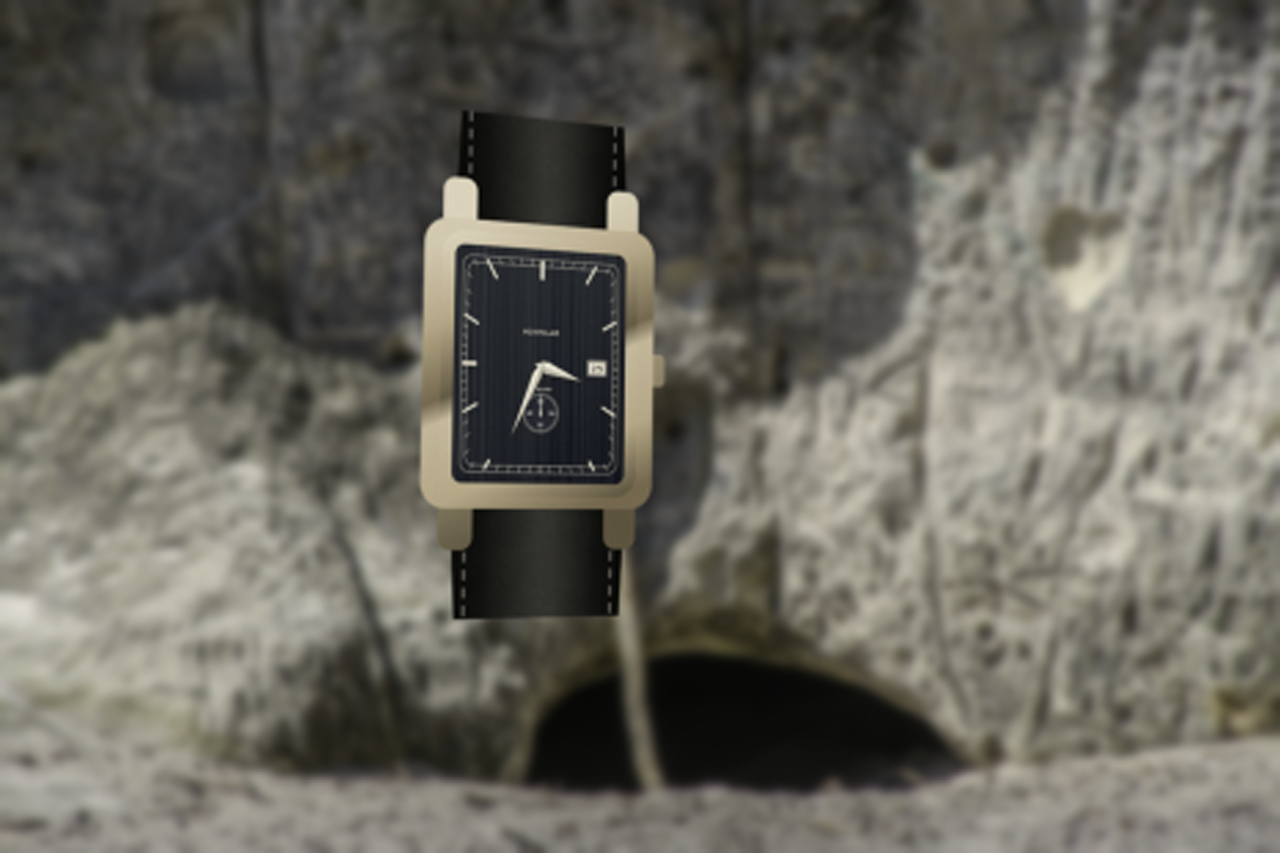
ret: {"hour": 3, "minute": 34}
